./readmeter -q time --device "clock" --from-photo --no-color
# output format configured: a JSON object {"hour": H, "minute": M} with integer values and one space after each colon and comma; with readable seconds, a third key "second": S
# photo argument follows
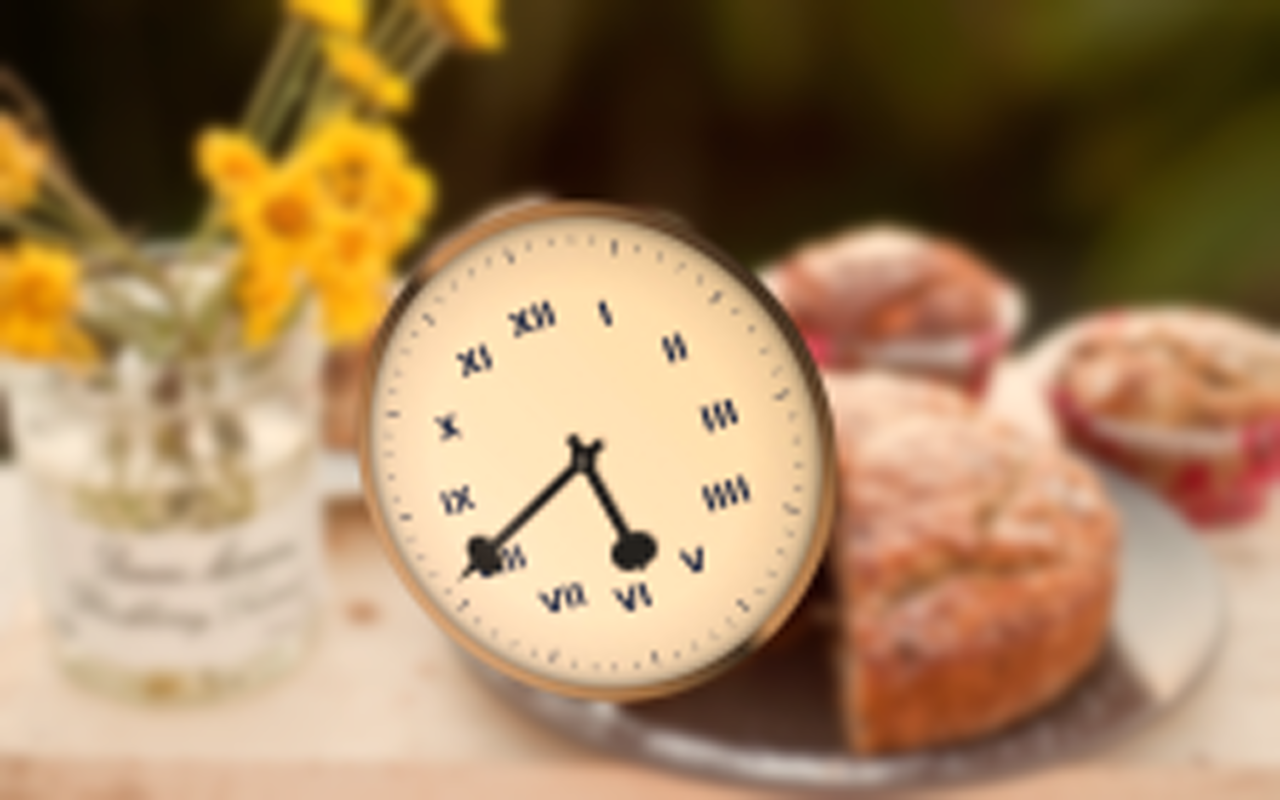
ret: {"hour": 5, "minute": 41}
